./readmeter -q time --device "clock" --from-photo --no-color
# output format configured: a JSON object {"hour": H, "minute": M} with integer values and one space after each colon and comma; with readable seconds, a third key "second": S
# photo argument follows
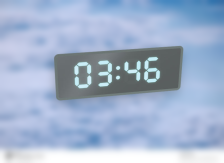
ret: {"hour": 3, "minute": 46}
